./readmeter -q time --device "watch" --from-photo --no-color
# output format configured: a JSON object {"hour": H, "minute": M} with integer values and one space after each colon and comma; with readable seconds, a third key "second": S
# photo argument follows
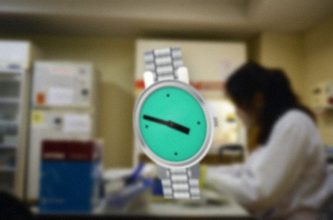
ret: {"hour": 3, "minute": 48}
